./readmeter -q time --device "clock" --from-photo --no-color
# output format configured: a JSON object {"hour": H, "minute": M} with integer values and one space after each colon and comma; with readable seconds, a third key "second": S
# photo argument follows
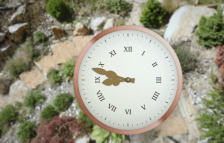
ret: {"hour": 8, "minute": 48}
